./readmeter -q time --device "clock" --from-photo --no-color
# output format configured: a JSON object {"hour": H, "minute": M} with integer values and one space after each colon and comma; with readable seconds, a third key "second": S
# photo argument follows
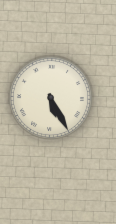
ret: {"hour": 5, "minute": 25}
